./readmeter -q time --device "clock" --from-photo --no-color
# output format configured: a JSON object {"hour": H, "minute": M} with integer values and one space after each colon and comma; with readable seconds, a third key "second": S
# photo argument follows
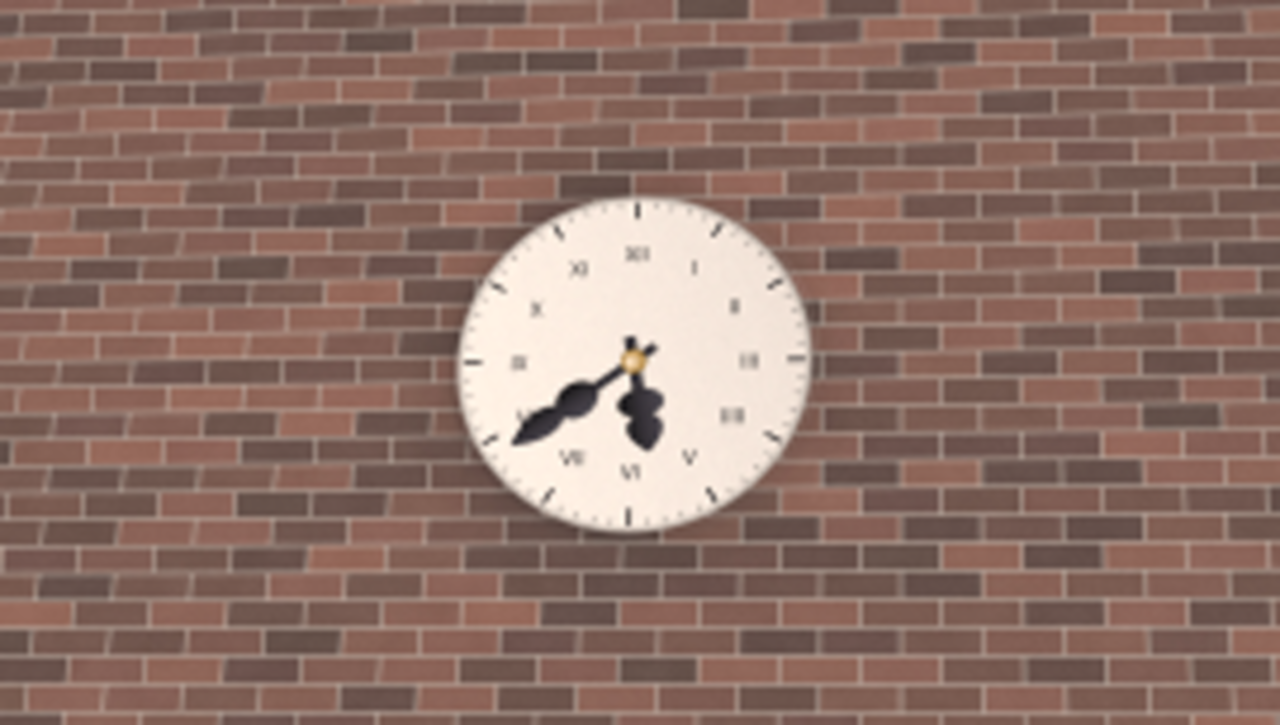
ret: {"hour": 5, "minute": 39}
